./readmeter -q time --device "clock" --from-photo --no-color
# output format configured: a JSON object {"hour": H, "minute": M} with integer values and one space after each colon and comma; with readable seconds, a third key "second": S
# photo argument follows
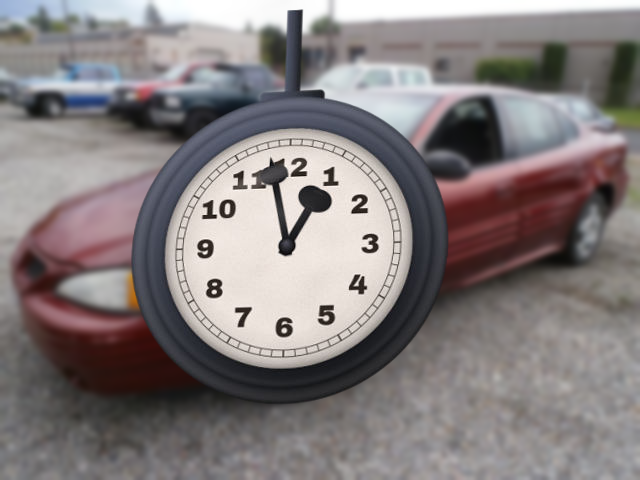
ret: {"hour": 12, "minute": 58}
